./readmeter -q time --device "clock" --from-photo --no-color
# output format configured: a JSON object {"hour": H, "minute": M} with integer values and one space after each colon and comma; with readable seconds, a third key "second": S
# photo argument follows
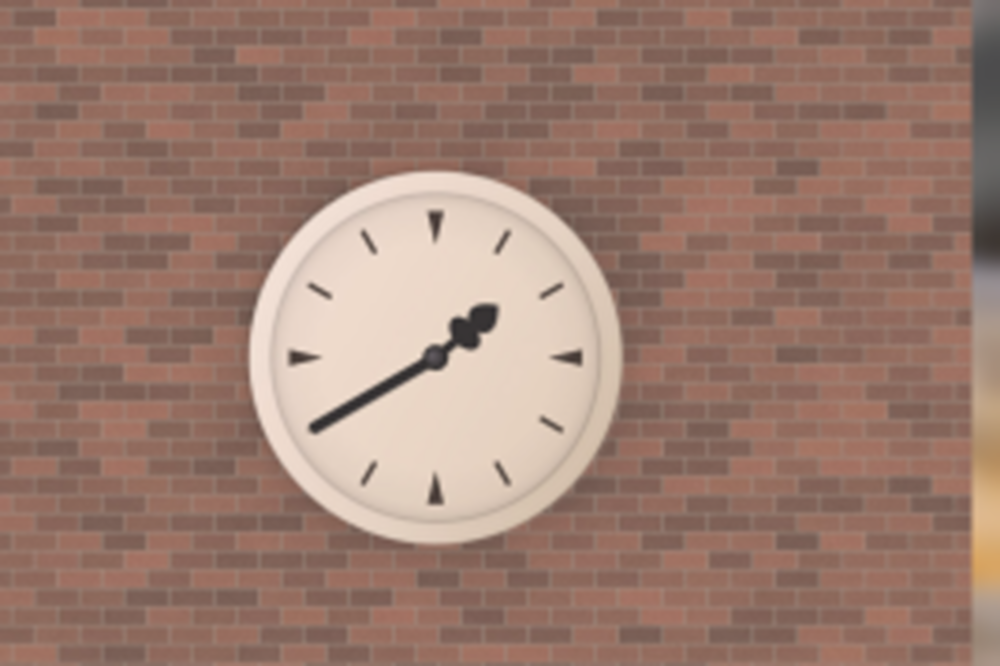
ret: {"hour": 1, "minute": 40}
